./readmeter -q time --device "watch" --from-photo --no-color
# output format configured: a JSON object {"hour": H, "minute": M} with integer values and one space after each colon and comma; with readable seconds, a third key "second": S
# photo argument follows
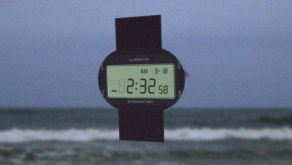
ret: {"hour": 2, "minute": 32, "second": 58}
